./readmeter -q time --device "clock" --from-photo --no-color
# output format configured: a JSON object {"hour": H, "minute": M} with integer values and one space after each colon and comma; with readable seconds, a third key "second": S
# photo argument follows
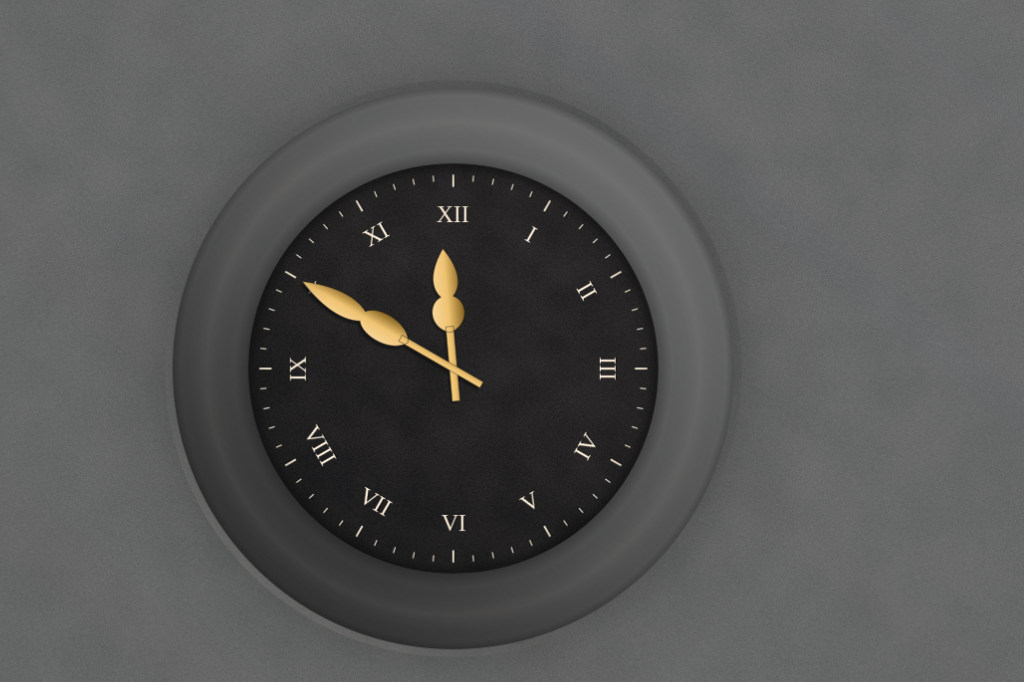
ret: {"hour": 11, "minute": 50}
